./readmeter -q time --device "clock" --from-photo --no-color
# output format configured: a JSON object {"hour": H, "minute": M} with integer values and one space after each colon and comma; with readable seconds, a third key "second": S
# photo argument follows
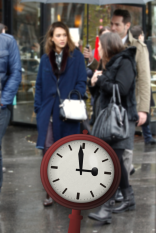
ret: {"hour": 2, "minute": 59}
